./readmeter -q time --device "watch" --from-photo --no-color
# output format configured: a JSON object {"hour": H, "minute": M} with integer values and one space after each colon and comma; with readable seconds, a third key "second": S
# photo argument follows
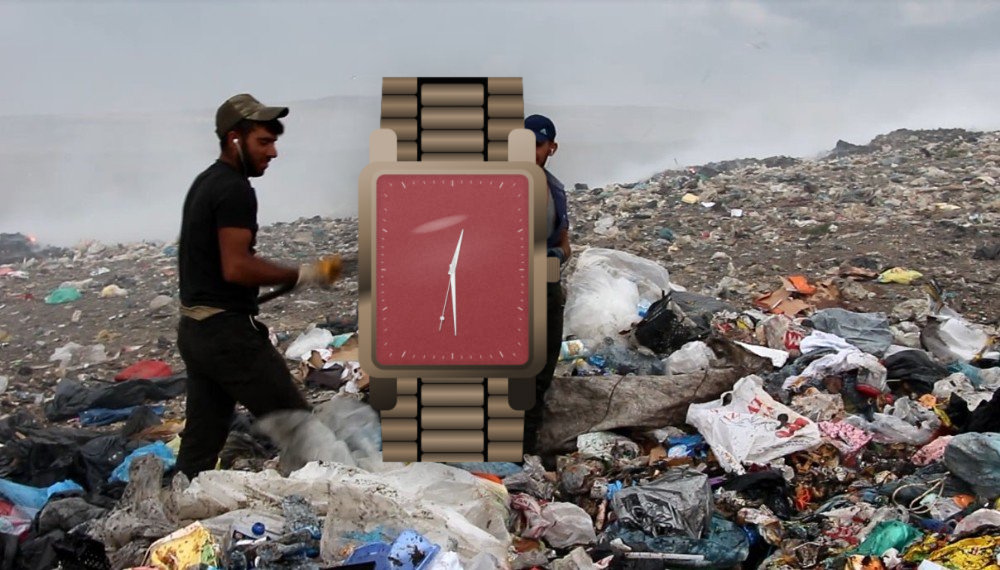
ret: {"hour": 12, "minute": 29, "second": 32}
